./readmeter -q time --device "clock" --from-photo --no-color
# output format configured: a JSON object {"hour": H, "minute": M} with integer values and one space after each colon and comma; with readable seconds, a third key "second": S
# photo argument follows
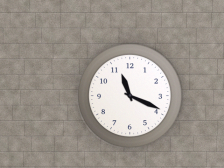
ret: {"hour": 11, "minute": 19}
